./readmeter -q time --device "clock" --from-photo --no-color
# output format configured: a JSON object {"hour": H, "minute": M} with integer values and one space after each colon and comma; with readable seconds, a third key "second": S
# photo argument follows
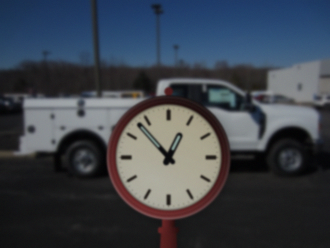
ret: {"hour": 12, "minute": 53}
